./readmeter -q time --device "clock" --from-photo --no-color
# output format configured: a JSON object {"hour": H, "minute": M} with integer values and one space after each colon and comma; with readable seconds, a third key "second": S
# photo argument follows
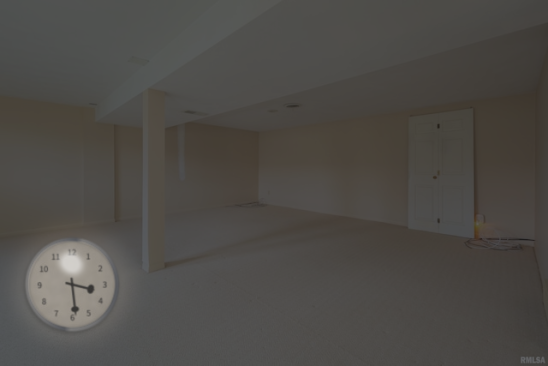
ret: {"hour": 3, "minute": 29}
